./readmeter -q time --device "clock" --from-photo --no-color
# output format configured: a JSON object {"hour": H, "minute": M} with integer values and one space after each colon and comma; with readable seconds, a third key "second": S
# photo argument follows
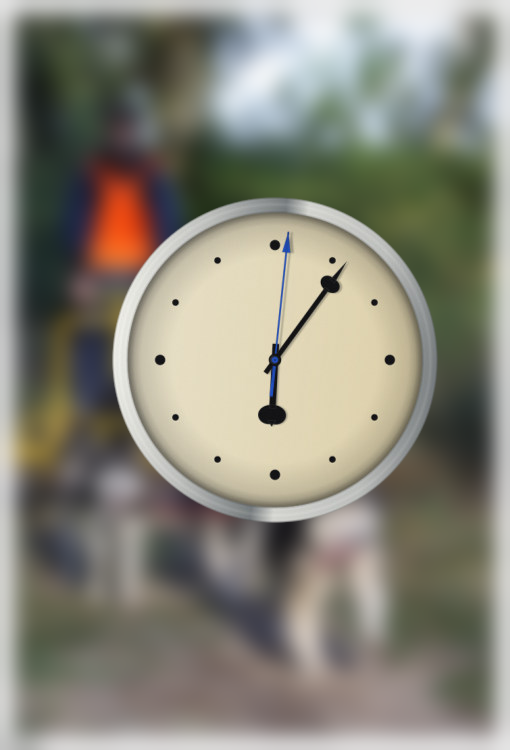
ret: {"hour": 6, "minute": 6, "second": 1}
